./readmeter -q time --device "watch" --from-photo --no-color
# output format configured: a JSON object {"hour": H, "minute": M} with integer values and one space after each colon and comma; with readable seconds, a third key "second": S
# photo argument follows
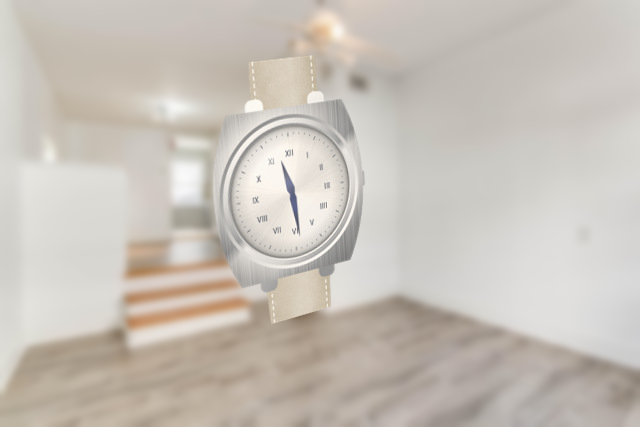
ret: {"hour": 11, "minute": 29}
